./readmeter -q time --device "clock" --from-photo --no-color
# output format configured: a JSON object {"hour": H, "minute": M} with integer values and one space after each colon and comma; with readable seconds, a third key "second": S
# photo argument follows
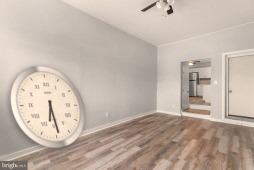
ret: {"hour": 6, "minute": 29}
